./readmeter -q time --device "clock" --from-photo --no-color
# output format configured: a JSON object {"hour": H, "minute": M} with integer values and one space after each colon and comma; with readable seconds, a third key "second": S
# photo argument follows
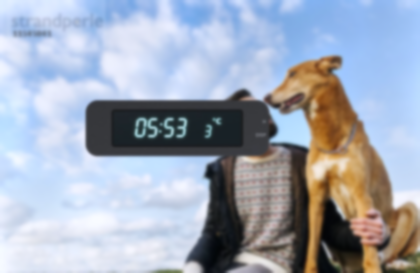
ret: {"hour": 5, "minute": 53}
